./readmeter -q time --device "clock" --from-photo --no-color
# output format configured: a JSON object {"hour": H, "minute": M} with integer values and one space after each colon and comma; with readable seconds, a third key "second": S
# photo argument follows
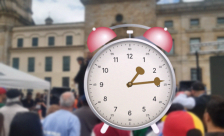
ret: {"hour": 1, "minute": 14}
